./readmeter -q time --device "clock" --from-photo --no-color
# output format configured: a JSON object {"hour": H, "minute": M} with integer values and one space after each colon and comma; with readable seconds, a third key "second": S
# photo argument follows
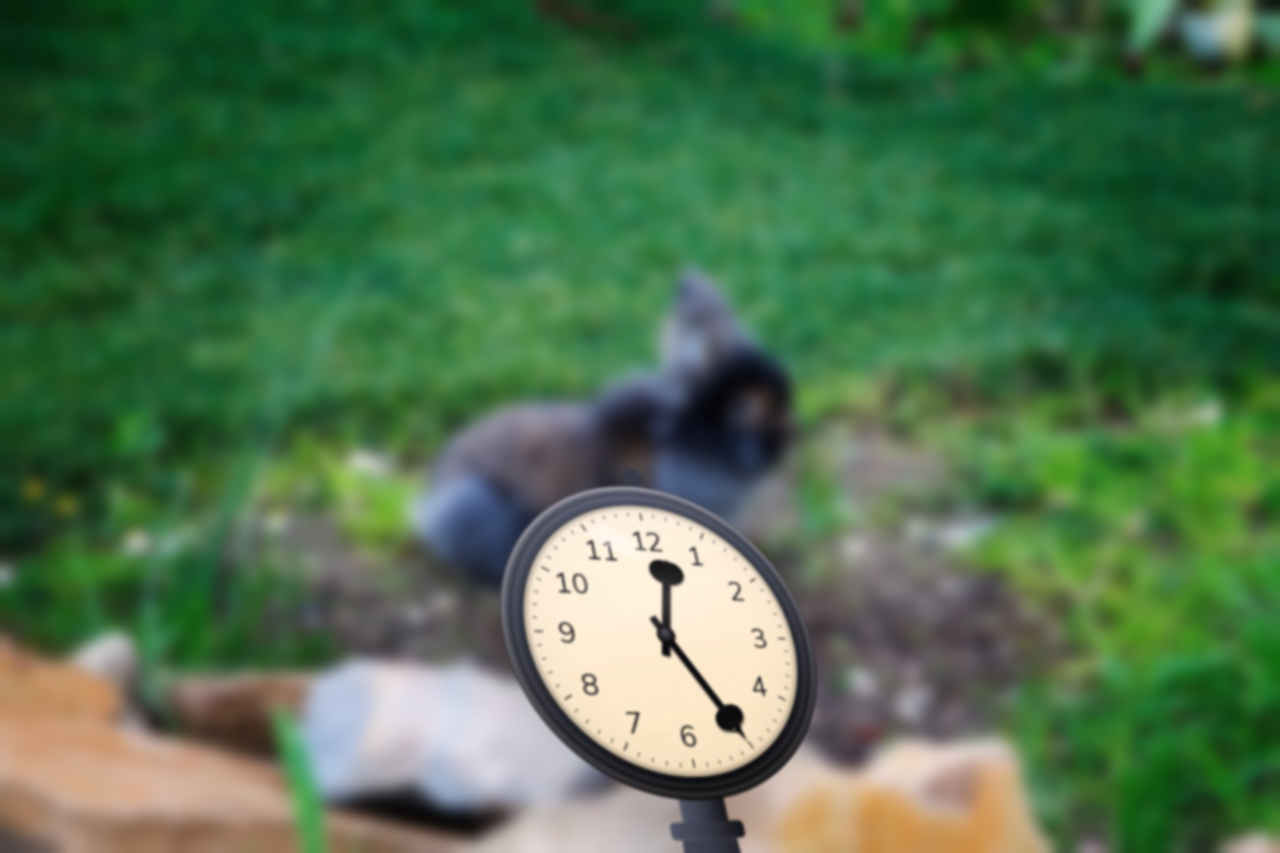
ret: {"hour": 12, "minute": 25}
